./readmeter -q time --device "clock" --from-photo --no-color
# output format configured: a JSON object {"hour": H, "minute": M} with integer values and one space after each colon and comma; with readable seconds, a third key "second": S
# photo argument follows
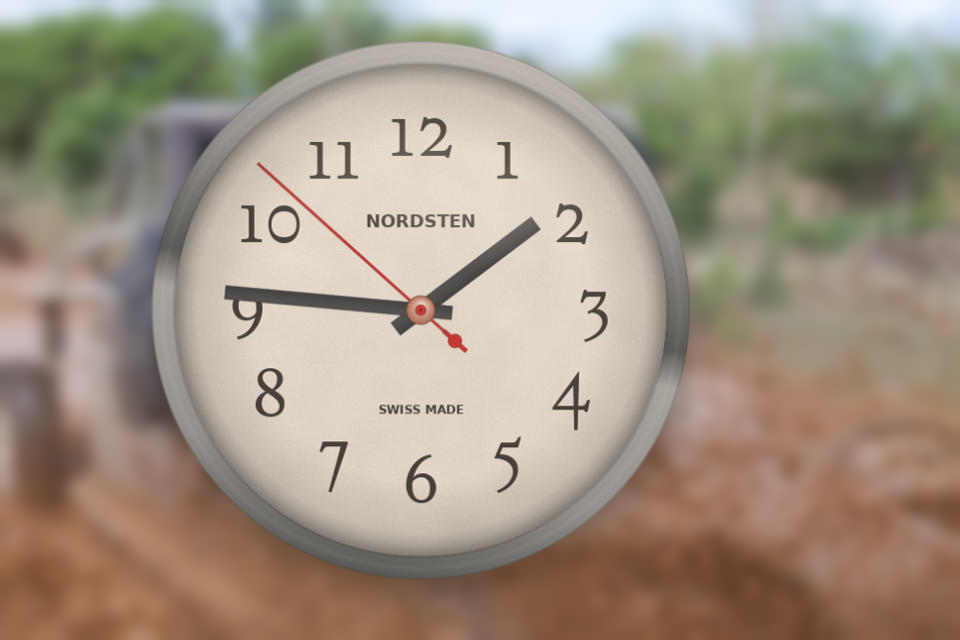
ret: {"hour": 1, "minute": 45, "second": 52}
